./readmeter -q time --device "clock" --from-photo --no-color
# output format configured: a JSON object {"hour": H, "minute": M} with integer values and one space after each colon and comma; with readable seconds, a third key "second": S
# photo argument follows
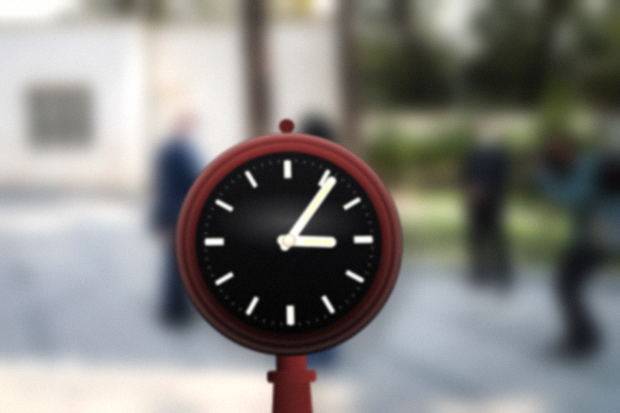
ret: {"hour": 3, "minute": 6}
